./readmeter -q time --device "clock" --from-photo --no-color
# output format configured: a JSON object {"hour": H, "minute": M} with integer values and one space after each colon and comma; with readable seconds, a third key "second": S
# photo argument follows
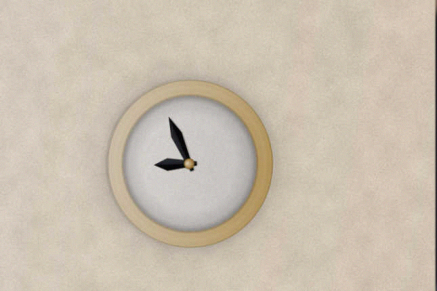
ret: {"hour": 8, "minute": 56}
